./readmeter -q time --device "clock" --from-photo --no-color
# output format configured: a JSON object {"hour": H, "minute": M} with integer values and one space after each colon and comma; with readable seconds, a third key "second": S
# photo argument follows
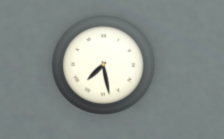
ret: {"hour": 7, "minute": 28}
